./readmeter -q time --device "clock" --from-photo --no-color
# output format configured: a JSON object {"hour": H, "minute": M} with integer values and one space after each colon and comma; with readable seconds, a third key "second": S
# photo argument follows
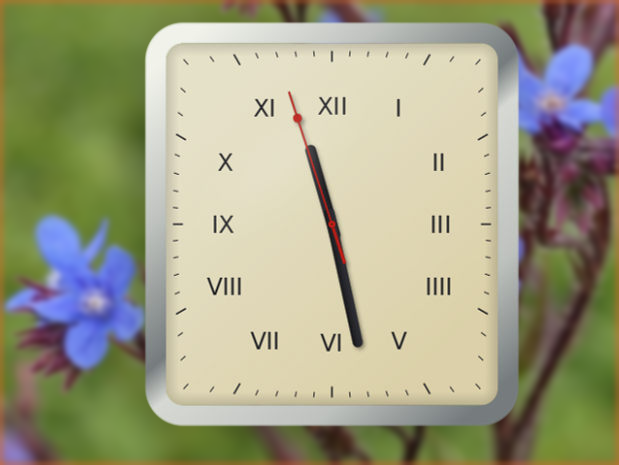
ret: {"hour": 11, "minute": 27, "second": 57}
